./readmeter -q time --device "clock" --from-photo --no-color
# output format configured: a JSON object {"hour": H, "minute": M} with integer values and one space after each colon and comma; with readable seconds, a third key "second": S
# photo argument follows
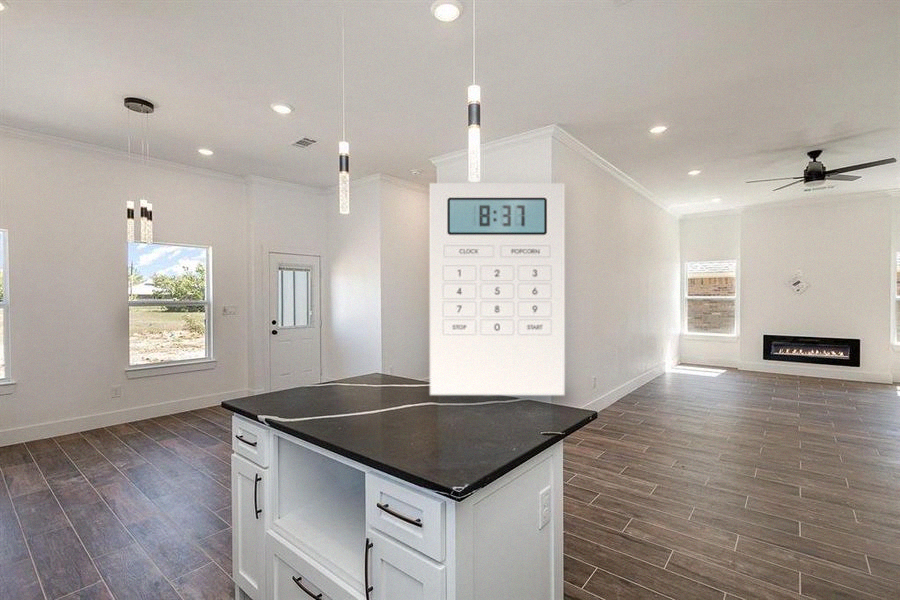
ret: {"hour": 8, "minute": 37}
